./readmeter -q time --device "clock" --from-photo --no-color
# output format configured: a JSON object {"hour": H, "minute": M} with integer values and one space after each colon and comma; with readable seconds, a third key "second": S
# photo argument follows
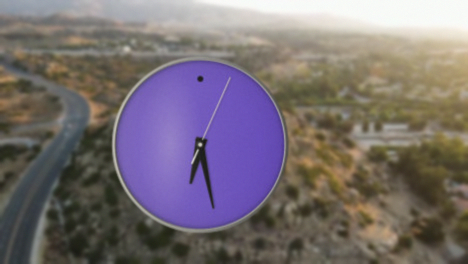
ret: {"hour": 6, "minute": 28, "second": 4}
